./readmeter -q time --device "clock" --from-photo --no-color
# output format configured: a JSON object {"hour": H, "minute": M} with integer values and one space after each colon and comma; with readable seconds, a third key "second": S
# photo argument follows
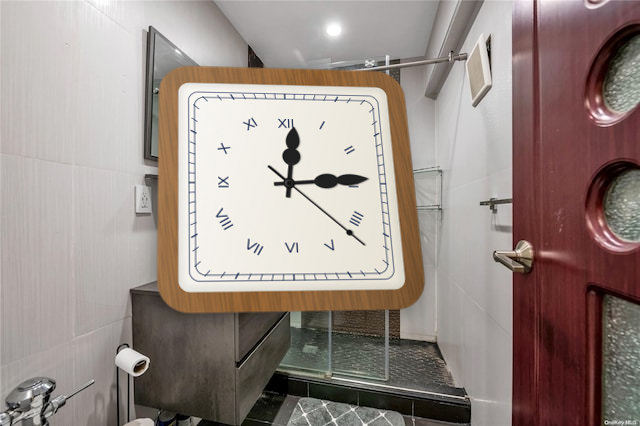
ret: {"hour": 12, "minute": 14, "second": 22}
